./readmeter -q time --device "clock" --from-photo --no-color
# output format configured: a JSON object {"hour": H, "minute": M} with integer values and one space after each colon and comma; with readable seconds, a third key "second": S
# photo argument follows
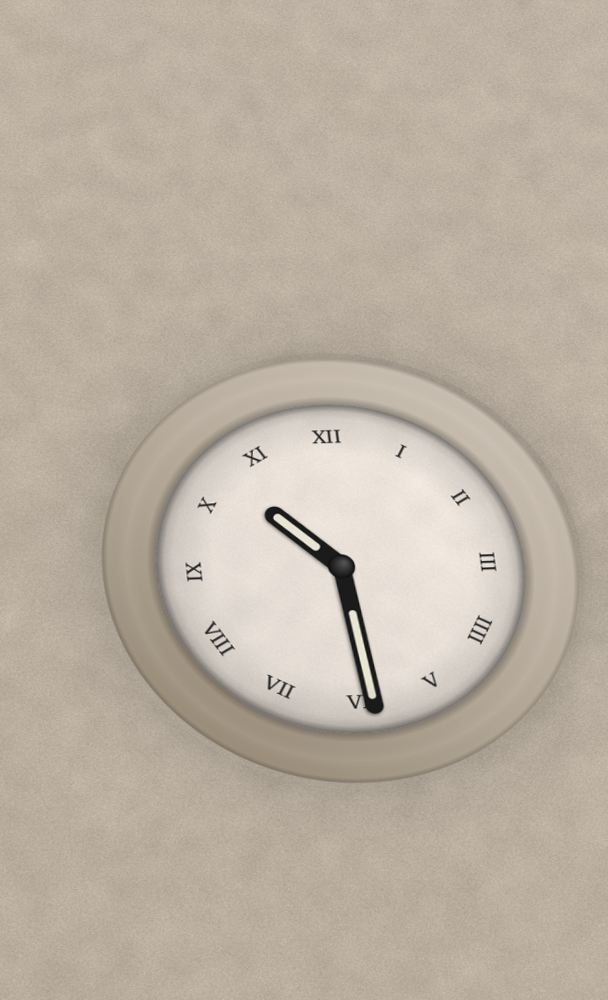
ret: {"hour": 10, "minute": 29}
